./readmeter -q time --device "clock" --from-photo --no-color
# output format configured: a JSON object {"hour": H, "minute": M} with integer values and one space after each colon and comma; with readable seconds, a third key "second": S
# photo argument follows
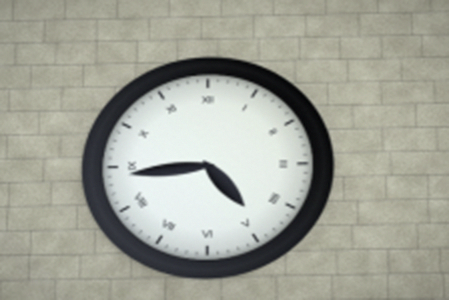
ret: {"hour": 4, "minute": 44}
